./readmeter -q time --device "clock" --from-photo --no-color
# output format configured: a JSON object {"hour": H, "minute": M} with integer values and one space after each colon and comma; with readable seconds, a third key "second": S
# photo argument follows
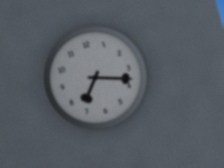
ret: {"hour": 7, "minute": 18}
